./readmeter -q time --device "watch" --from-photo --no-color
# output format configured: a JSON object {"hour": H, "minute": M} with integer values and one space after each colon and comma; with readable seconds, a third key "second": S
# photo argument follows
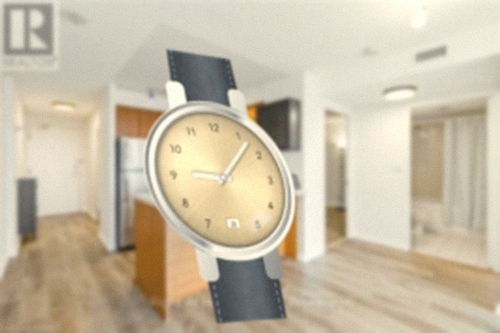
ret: {"hour": 9, "minute": 7}
